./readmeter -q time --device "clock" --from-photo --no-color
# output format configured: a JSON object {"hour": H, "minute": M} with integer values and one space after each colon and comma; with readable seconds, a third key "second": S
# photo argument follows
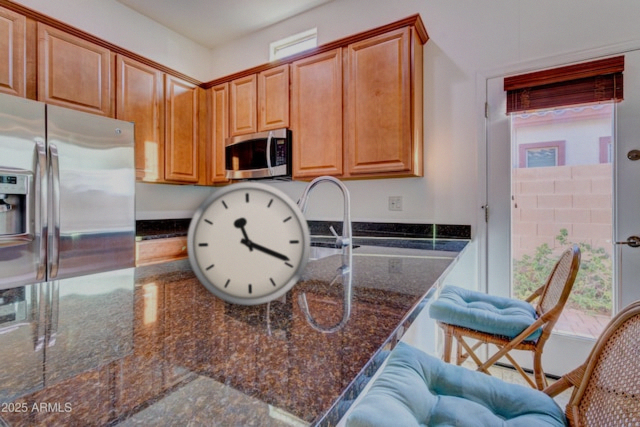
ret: {"hour": 11, "minute": 19}
